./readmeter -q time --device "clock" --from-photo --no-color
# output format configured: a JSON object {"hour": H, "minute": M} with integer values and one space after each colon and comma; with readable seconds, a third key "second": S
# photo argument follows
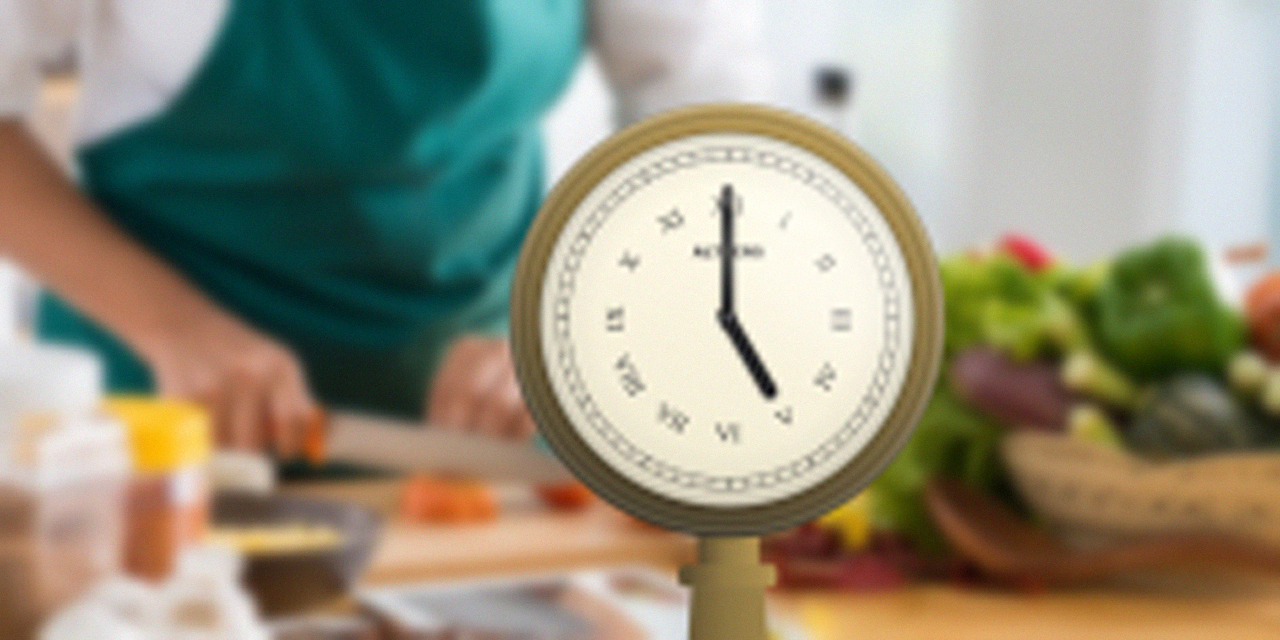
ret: {"hour": 5, "minute": 0}
